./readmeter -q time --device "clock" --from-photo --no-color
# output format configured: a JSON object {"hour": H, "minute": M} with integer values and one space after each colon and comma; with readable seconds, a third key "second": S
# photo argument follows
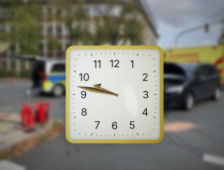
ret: {"hour": 9, "minute": 47}
